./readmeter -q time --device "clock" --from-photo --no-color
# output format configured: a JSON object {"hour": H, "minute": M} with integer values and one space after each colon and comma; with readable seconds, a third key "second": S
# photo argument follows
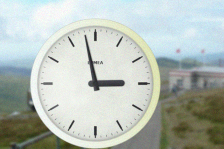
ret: {"hour": 2, "minute": 58}
